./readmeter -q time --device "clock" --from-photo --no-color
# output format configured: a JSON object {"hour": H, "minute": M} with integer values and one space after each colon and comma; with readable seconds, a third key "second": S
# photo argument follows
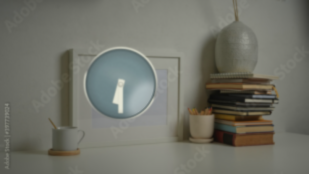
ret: {"hour": 6, "minute": 30}
